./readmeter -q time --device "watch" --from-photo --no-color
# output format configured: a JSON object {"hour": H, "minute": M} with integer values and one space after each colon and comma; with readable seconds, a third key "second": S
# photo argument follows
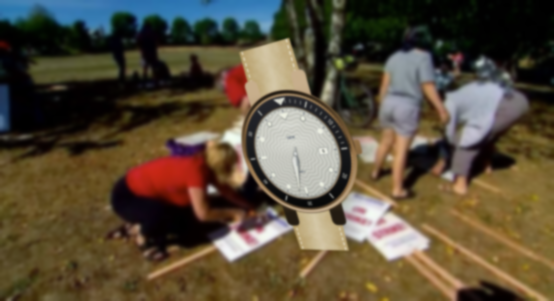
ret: {"hour": 6, "minute": 32}
